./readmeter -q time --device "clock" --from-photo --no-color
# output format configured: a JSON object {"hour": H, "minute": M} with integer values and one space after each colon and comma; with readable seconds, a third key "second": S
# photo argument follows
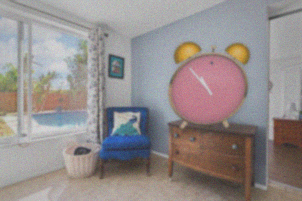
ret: {"hour": 10, "minute": 53}
